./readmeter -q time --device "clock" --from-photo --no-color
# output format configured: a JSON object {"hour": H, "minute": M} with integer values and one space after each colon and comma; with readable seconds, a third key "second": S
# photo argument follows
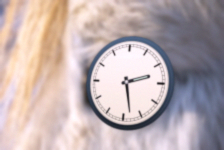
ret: {"hour": 2, "minute": 28}
